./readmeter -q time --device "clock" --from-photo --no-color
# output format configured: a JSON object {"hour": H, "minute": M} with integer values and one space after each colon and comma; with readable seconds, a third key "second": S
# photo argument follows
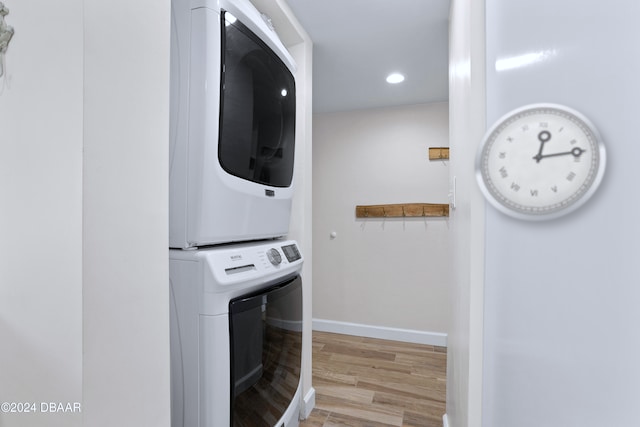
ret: {"hour": 12, "minute": 13}
